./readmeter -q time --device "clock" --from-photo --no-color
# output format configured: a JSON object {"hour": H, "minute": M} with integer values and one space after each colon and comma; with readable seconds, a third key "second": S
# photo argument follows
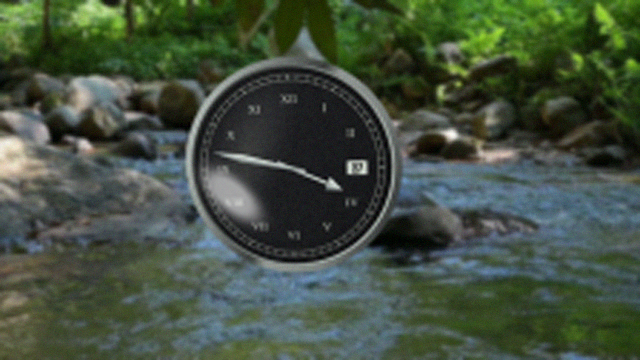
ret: {"hour": 3, "minute": 47}
